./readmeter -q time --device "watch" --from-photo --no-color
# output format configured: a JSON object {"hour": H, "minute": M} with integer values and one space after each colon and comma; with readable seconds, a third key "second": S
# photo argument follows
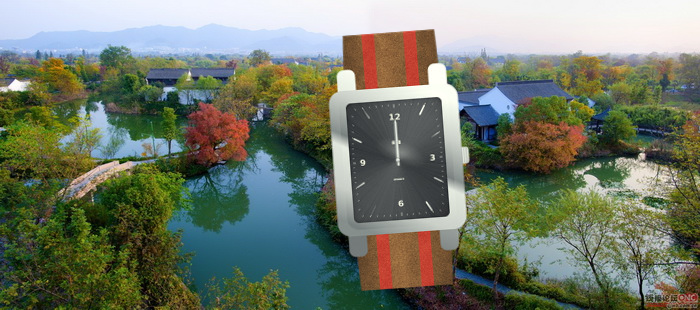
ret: {"hour": 12, "minute": 0}
